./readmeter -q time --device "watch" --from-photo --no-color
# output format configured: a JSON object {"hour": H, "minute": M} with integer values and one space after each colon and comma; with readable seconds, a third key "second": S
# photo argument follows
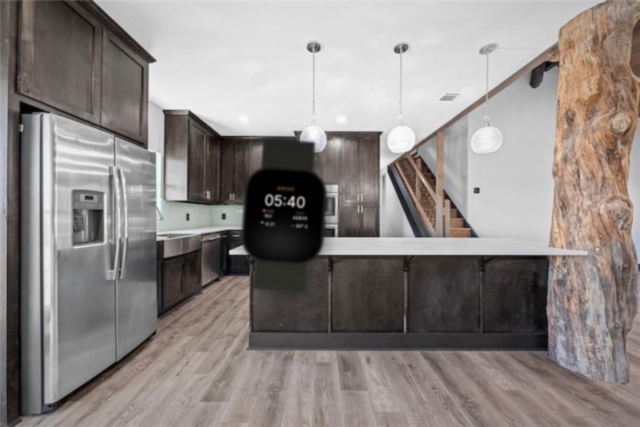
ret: {"hour": 5, "minute": 40}
